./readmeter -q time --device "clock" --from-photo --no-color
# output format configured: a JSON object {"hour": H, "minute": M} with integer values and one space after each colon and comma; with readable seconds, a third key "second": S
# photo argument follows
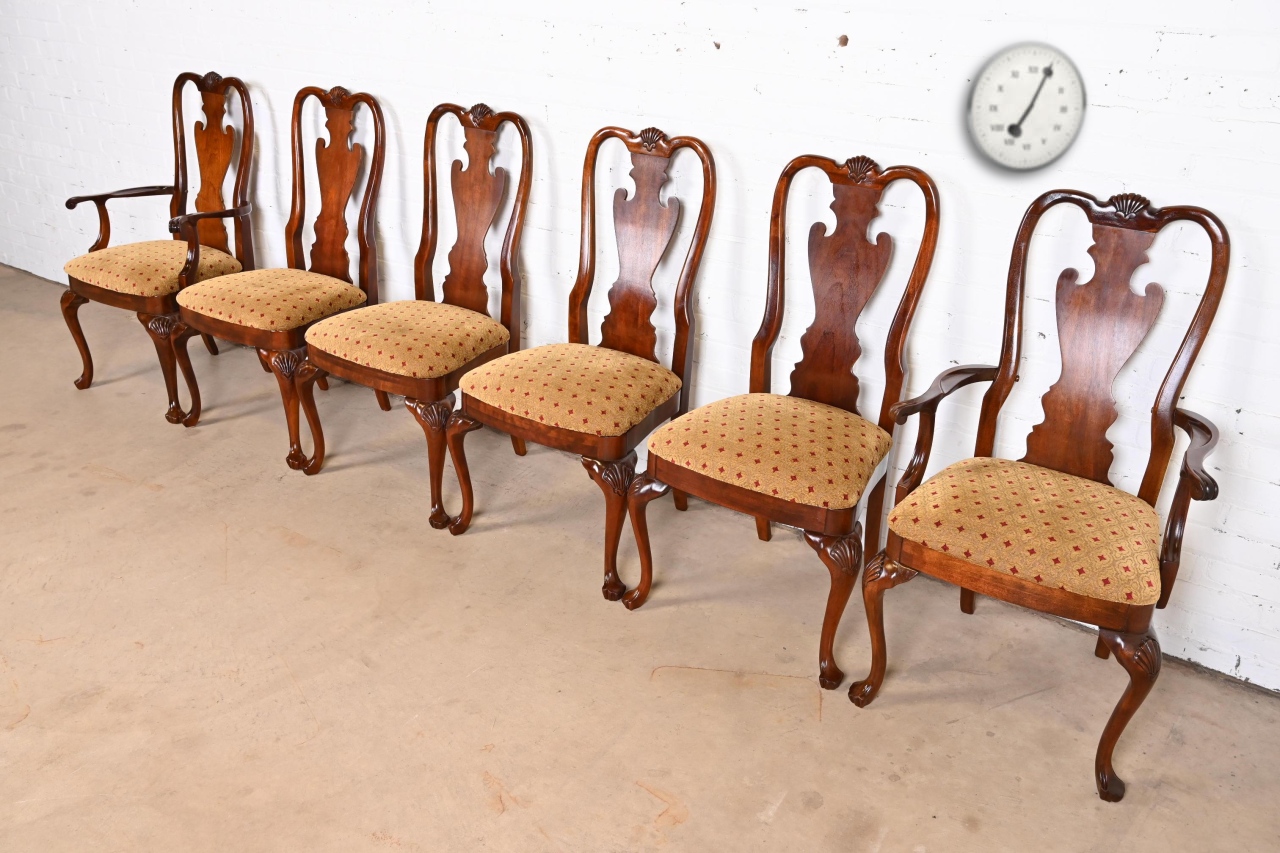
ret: {"hour": 7, "minute": 4}
